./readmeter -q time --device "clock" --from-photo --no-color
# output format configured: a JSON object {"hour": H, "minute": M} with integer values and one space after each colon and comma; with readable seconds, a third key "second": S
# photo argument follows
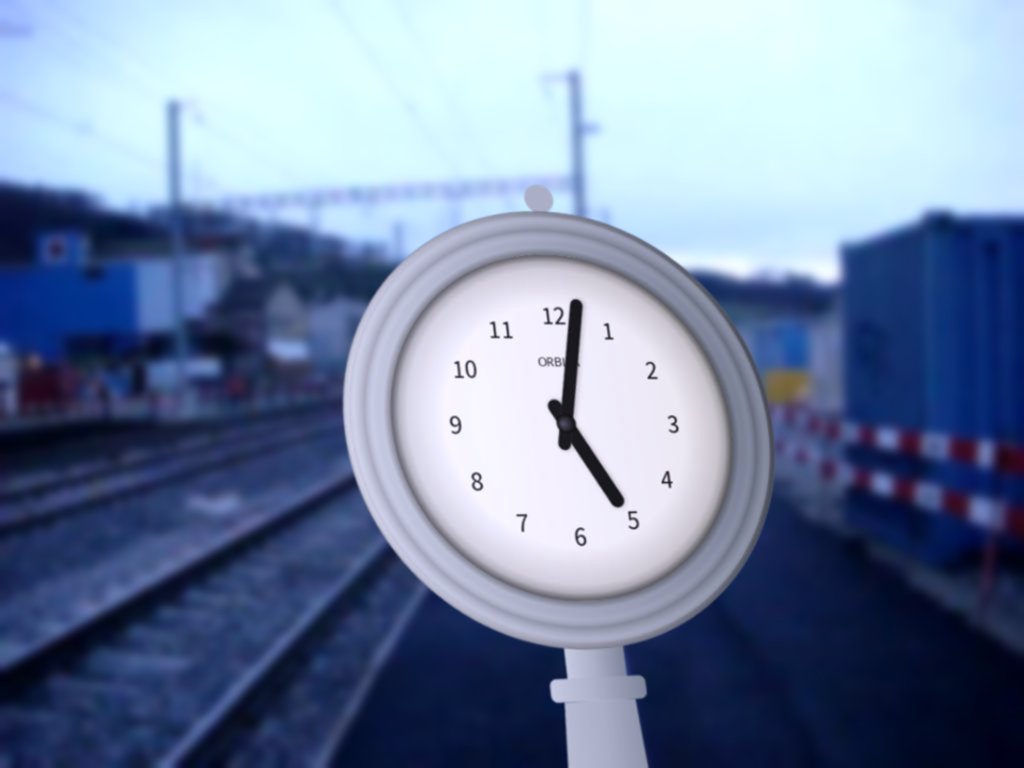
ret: {"hour": 5, "minute": 2}
